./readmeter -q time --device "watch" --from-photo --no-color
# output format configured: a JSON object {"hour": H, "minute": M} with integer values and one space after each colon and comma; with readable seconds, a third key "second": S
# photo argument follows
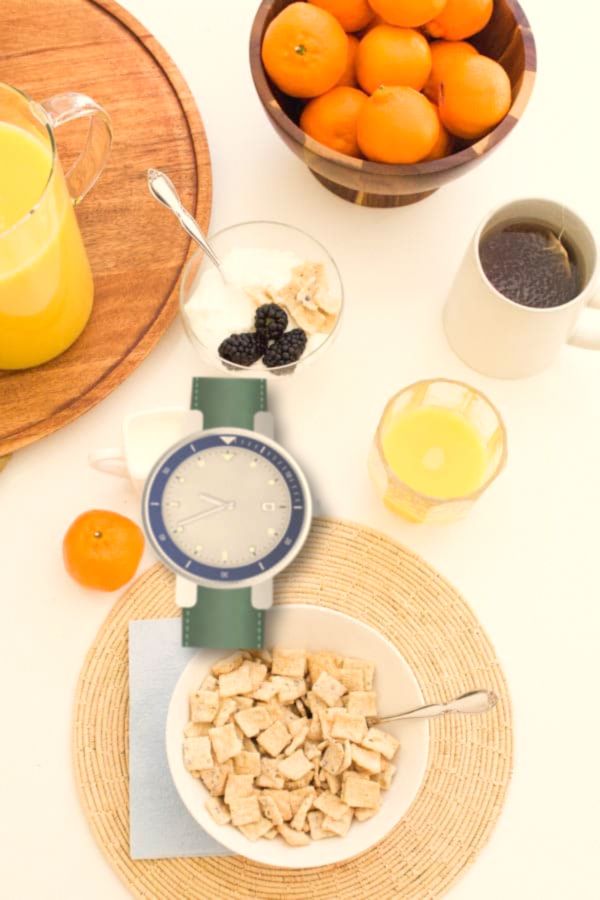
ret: {"hour": 9, "minute": 41}
